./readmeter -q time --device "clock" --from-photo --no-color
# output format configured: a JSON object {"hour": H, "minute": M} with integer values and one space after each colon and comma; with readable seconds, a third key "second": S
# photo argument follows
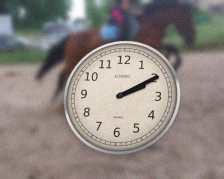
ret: {"hour": 2, "minute": 10}
